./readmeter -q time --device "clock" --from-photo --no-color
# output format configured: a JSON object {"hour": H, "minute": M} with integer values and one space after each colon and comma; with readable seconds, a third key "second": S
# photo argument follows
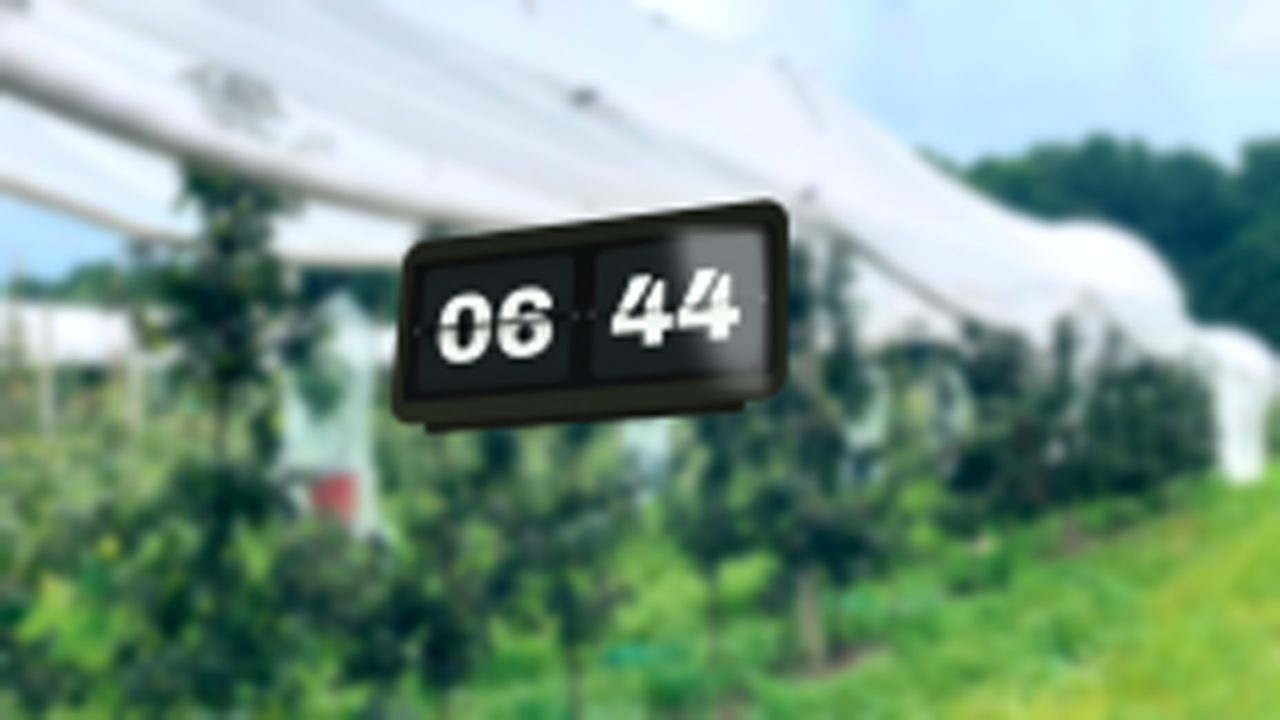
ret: {"hour": 6, "minute": 44}
